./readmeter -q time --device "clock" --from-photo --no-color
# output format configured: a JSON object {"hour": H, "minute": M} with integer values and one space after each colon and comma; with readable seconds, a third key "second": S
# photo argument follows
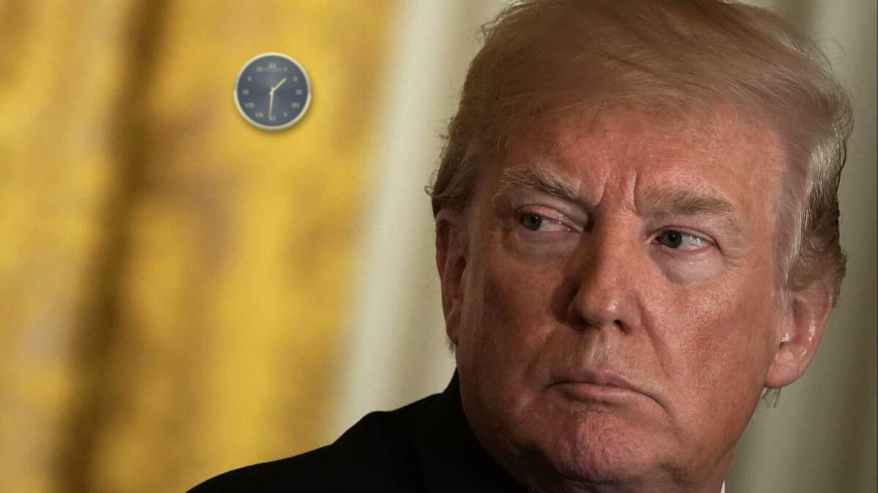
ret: {"hour": 1, "minute": 31}
